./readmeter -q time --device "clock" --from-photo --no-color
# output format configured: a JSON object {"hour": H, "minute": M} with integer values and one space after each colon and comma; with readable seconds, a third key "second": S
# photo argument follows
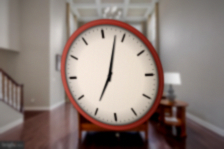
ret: {"hour": 7, "minute": 3}
